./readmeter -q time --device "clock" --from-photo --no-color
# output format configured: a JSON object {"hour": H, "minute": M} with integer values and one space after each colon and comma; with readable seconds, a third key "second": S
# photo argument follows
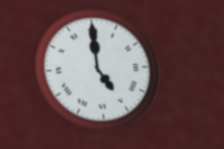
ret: {"hour": 5, "minute": 0}
